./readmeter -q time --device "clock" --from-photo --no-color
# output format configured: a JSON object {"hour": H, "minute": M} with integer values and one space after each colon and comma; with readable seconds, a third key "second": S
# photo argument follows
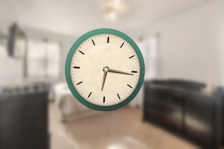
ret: {"hour": 6, "minute": 16}
